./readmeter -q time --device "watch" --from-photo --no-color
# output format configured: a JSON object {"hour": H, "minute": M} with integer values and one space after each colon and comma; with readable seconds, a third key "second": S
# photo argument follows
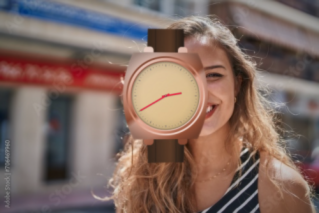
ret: {"hour": 2, "minute": 40}
